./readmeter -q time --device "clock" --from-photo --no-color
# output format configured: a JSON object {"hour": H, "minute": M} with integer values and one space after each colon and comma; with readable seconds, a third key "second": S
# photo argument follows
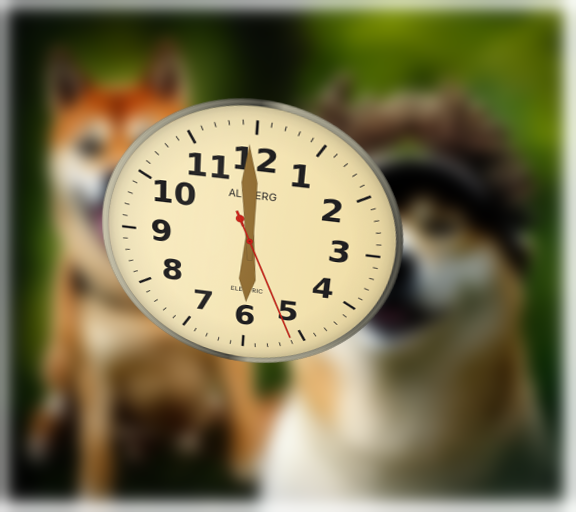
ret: {"hour": 5, "minute": 59, "second": 26}
